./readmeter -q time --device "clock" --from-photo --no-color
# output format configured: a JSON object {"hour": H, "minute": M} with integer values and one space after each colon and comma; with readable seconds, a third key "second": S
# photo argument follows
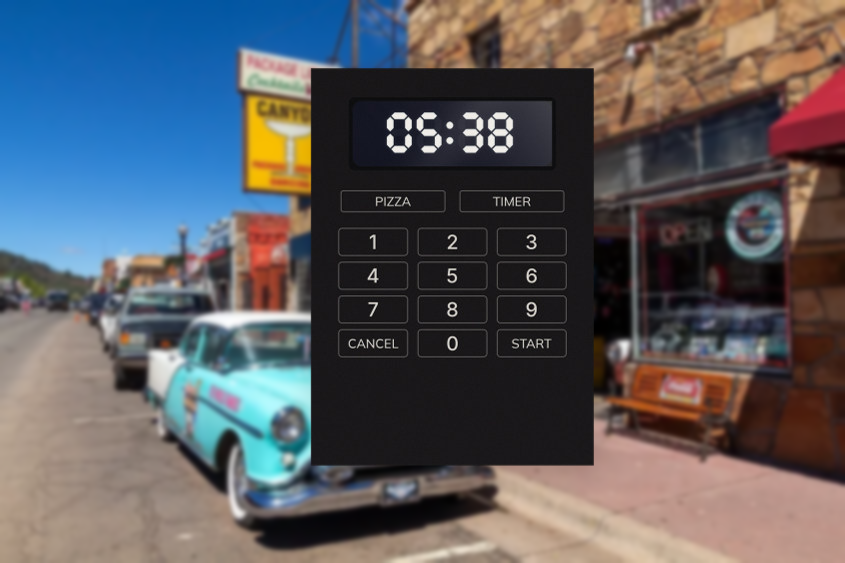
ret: {"hour": 5, "minute": 38}
